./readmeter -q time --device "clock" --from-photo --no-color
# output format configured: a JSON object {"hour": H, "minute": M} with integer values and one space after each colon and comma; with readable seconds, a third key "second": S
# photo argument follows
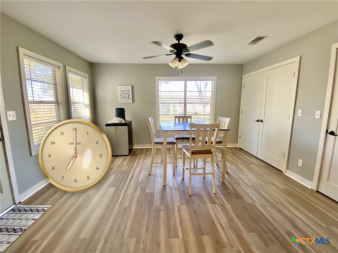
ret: {"hour": 7, "minute": 0}
